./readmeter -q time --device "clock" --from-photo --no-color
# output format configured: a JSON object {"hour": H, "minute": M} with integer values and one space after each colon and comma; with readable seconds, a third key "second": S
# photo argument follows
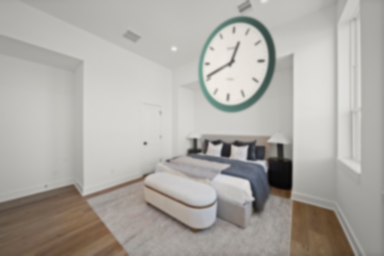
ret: {"hour": 12, "minute": 41}
